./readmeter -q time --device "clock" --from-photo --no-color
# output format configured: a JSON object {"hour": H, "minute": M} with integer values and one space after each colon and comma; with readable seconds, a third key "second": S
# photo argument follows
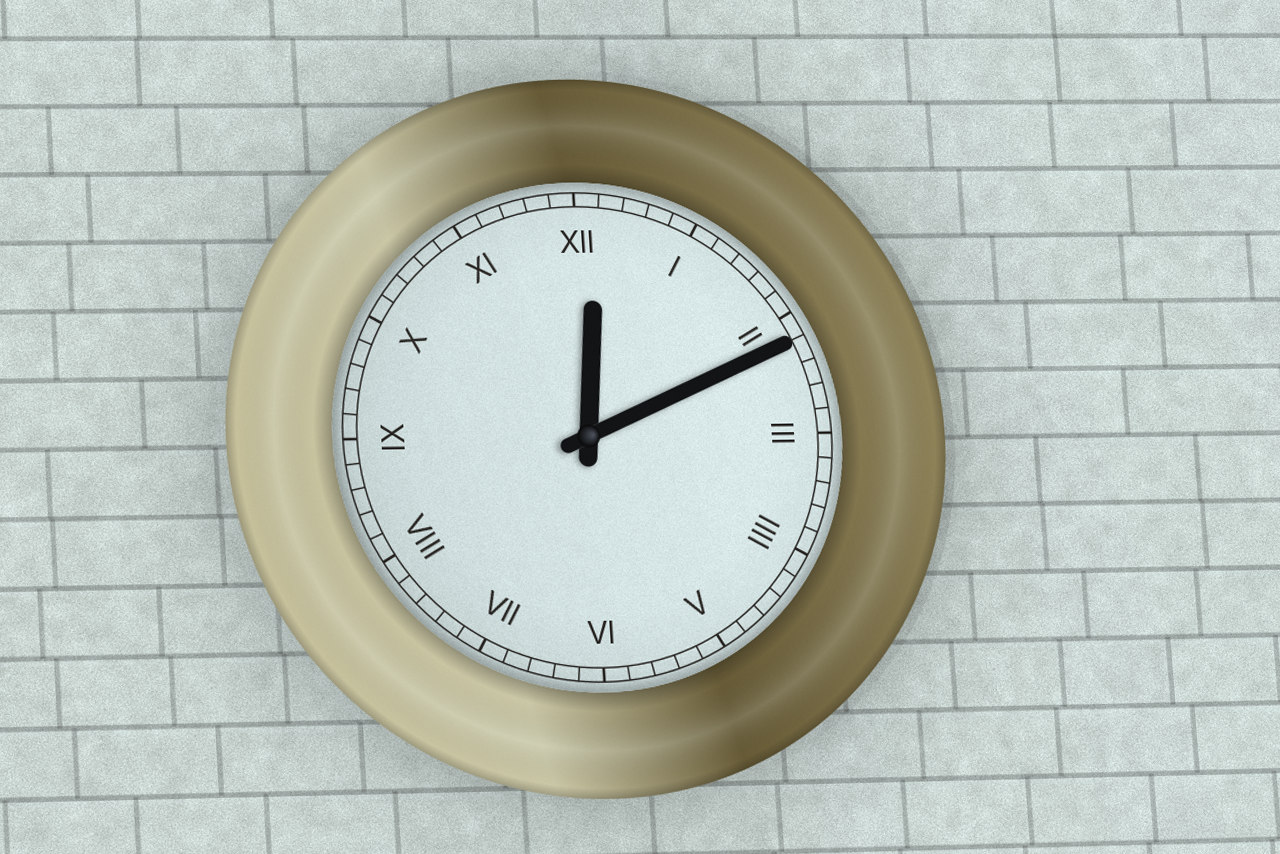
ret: {"hour": 12, "minute": 11}
